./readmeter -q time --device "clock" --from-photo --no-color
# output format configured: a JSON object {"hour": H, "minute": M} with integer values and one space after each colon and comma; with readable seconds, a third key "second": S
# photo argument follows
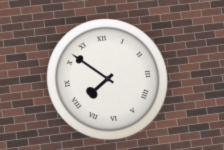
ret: {"hour": 7, "minute": 52}
